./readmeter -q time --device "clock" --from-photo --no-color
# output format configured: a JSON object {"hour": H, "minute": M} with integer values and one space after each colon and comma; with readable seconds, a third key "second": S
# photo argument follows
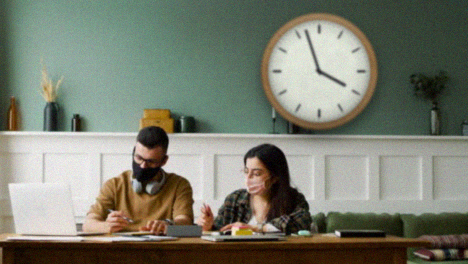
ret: {"hour": 3, "minute": 57}
